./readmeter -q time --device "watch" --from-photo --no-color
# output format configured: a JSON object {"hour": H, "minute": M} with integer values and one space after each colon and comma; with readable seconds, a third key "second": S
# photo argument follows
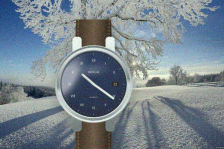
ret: {"hour": 10, "minute": 21}
